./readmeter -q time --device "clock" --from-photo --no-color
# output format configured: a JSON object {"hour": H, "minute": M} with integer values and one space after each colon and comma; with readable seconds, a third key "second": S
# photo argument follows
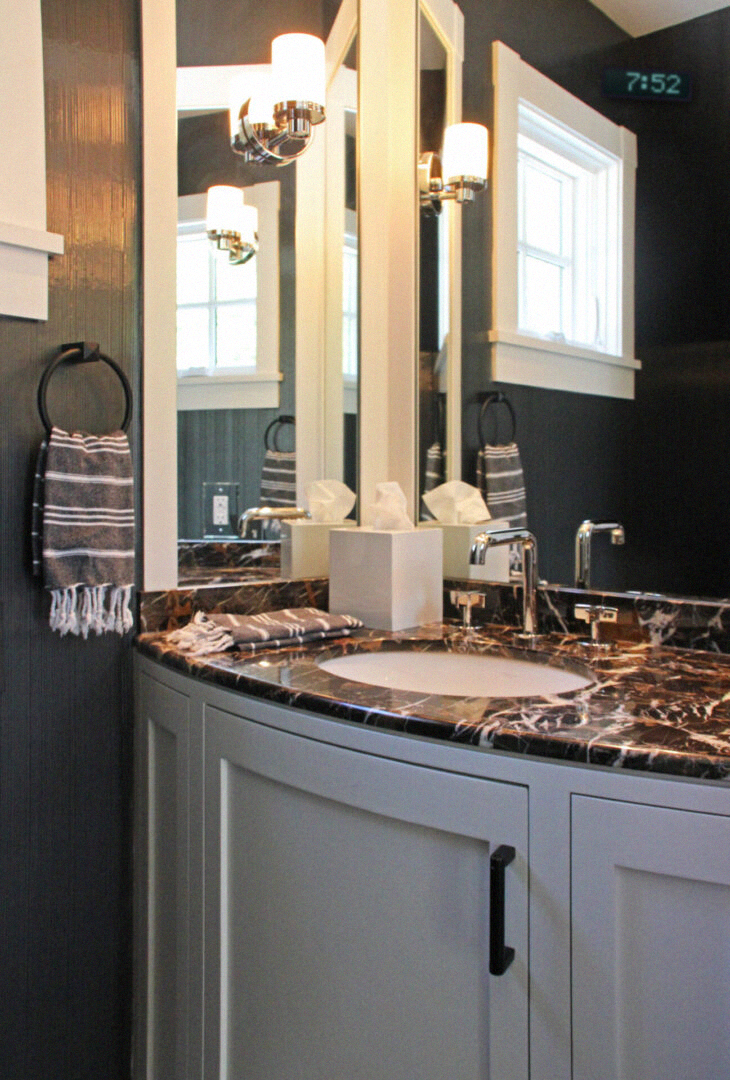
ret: {"hour": 7, "minute": 52}
